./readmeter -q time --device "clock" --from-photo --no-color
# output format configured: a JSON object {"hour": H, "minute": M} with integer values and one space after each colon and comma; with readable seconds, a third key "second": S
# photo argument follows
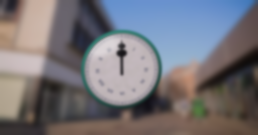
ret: {"hour": 12, "minute": 0}
